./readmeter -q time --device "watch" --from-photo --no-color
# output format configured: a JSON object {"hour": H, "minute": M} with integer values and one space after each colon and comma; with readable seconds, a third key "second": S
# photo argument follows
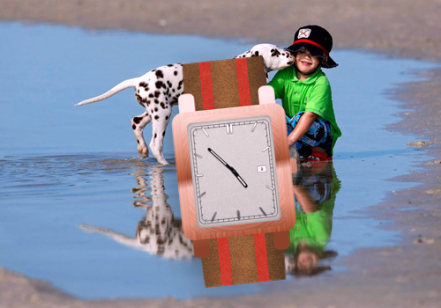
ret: {"hour": 4, "minute": 53}
